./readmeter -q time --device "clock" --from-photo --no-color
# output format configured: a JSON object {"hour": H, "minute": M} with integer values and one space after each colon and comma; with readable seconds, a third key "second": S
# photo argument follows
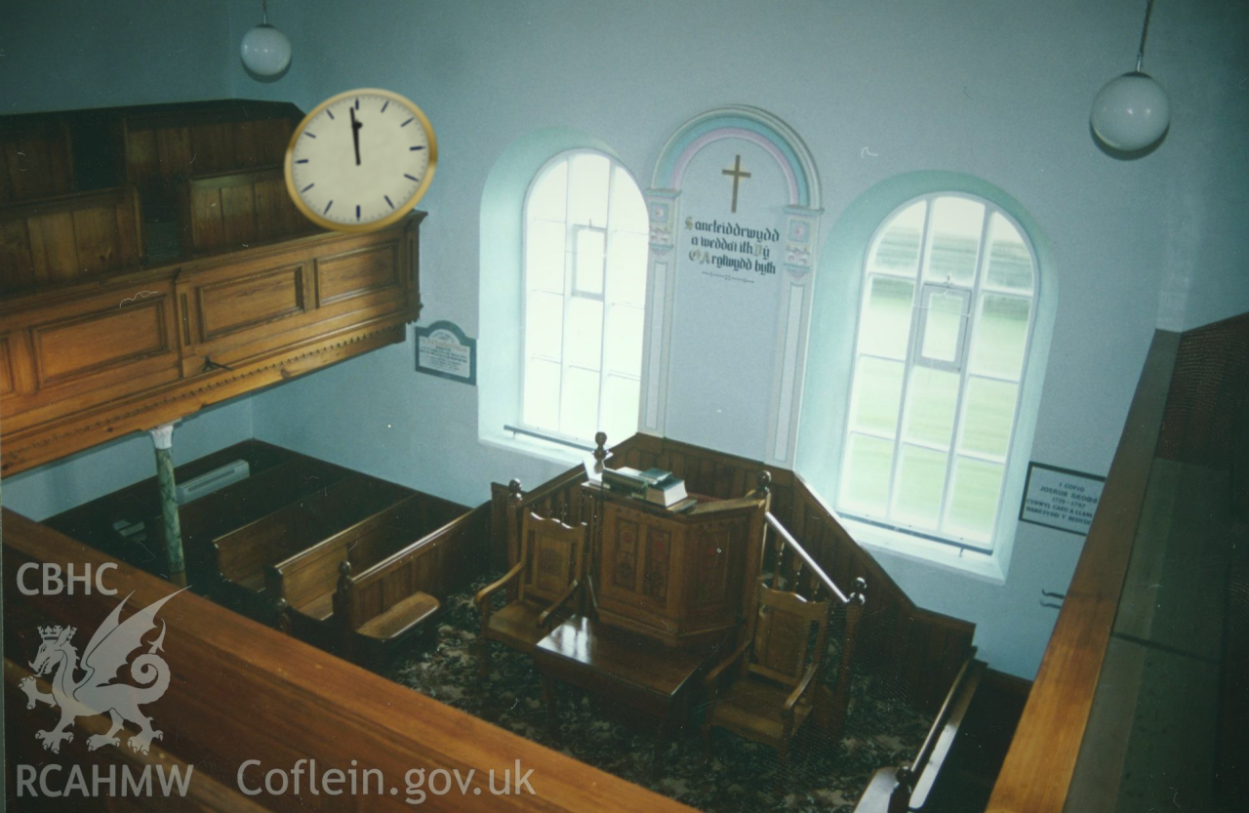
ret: {"hour": 11, "minute": 59}
